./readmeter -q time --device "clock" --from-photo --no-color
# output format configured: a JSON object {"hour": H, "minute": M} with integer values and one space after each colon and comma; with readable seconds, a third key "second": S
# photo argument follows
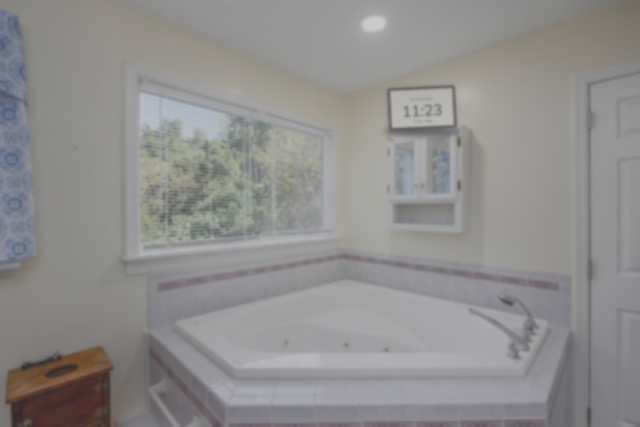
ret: {"hour": 11, "minute": 23}
